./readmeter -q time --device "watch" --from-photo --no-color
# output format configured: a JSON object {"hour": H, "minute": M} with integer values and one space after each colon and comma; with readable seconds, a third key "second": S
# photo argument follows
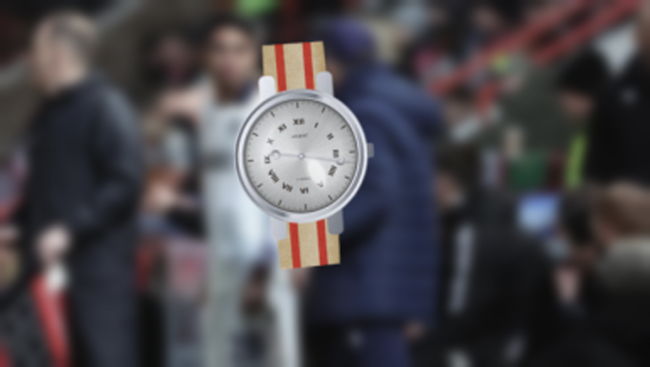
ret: {"hour": 9, "minute": 17}
